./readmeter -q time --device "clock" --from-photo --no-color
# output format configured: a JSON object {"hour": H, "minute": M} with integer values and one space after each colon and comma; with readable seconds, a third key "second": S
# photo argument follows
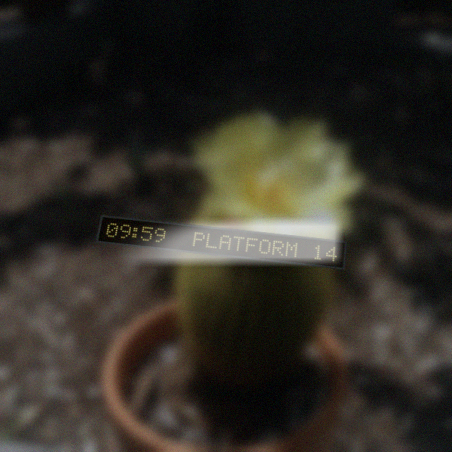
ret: {"hour": 9, "minute": 59}
